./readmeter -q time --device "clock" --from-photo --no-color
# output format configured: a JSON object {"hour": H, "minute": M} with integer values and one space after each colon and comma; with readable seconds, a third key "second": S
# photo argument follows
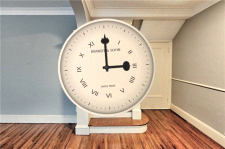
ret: {"hour": 3, "minute": 0}
